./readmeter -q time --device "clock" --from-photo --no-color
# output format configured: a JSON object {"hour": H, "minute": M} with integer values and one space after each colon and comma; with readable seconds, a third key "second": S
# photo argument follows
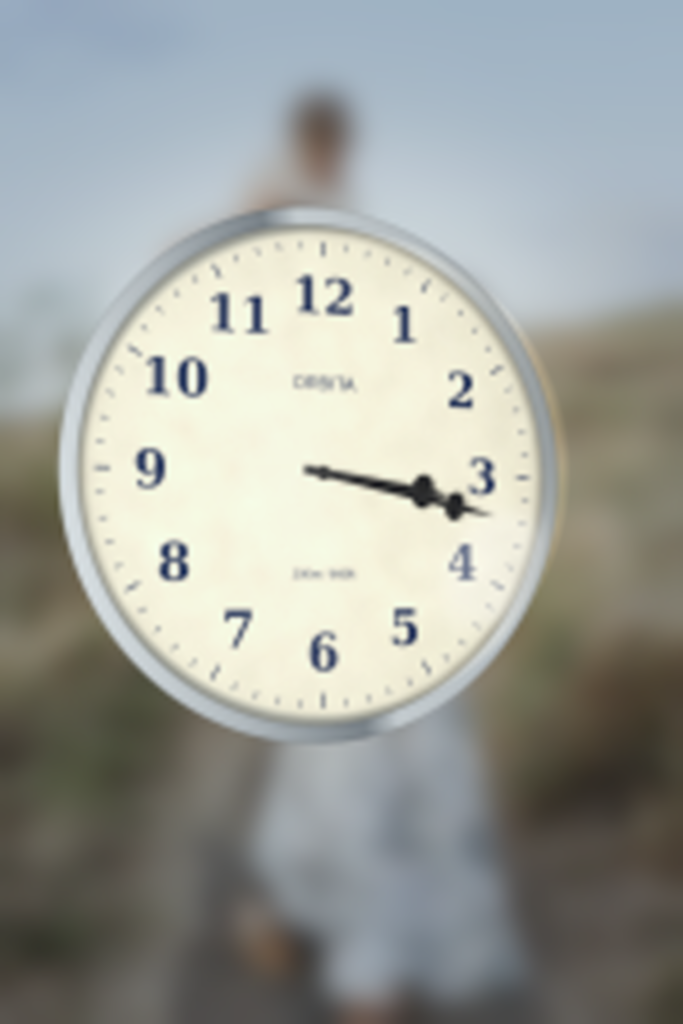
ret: {"hour": 3, "minute": 17}
